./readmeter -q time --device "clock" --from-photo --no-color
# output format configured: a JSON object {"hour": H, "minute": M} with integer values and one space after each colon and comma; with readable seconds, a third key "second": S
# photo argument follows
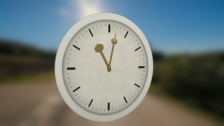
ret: {"hour": 11, "minute": 2}
